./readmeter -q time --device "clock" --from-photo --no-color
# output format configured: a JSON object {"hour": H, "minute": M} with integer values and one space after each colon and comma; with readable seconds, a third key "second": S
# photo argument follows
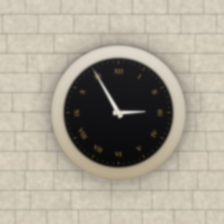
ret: {"hour": 2, "minute": 55}
